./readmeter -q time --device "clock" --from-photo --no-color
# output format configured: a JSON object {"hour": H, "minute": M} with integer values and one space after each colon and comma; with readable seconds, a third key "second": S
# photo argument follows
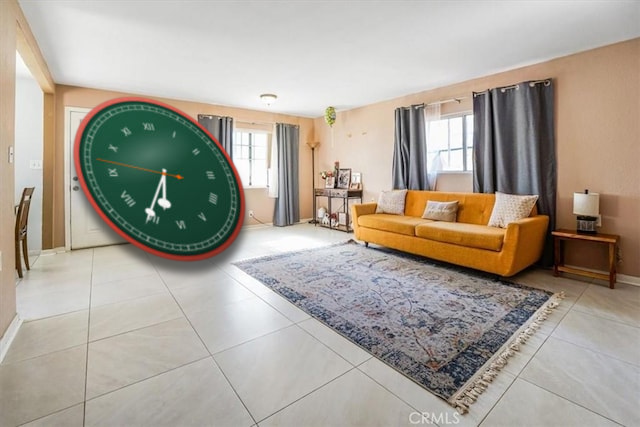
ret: {"hour": 6, "minute": 35, "second": 47}
